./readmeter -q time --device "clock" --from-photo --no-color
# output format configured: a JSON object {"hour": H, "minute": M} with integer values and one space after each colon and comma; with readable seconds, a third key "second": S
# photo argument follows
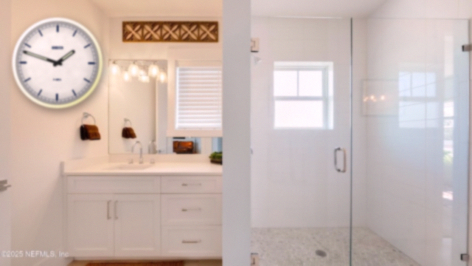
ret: {"hour": 1, "minute": 48}
